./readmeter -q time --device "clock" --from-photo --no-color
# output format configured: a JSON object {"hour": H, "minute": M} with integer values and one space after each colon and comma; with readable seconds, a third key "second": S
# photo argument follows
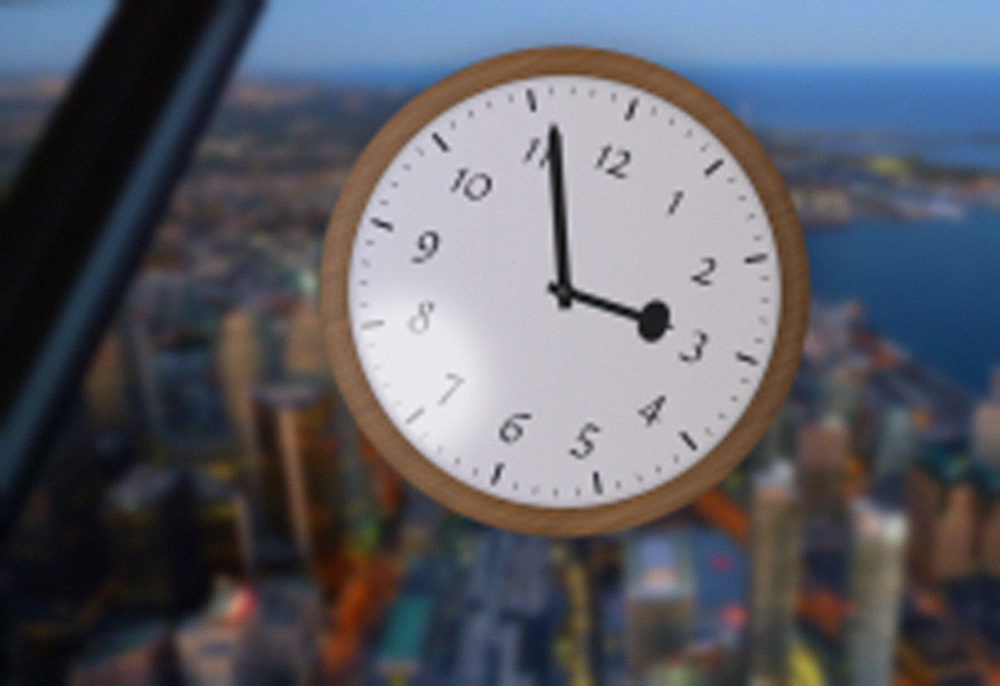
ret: {"hour": 2, "minute": 56}
